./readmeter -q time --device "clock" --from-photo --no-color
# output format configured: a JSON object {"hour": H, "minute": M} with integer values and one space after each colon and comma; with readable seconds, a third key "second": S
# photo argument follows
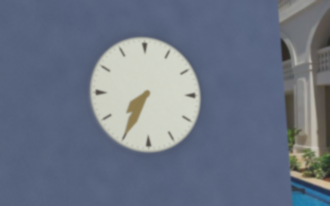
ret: {"hour": 7, "minute": 35}
